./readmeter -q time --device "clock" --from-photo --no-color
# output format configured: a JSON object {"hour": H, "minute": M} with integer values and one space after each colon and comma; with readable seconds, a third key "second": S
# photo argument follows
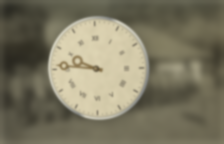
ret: {"hour": 9, "minute": 46}
